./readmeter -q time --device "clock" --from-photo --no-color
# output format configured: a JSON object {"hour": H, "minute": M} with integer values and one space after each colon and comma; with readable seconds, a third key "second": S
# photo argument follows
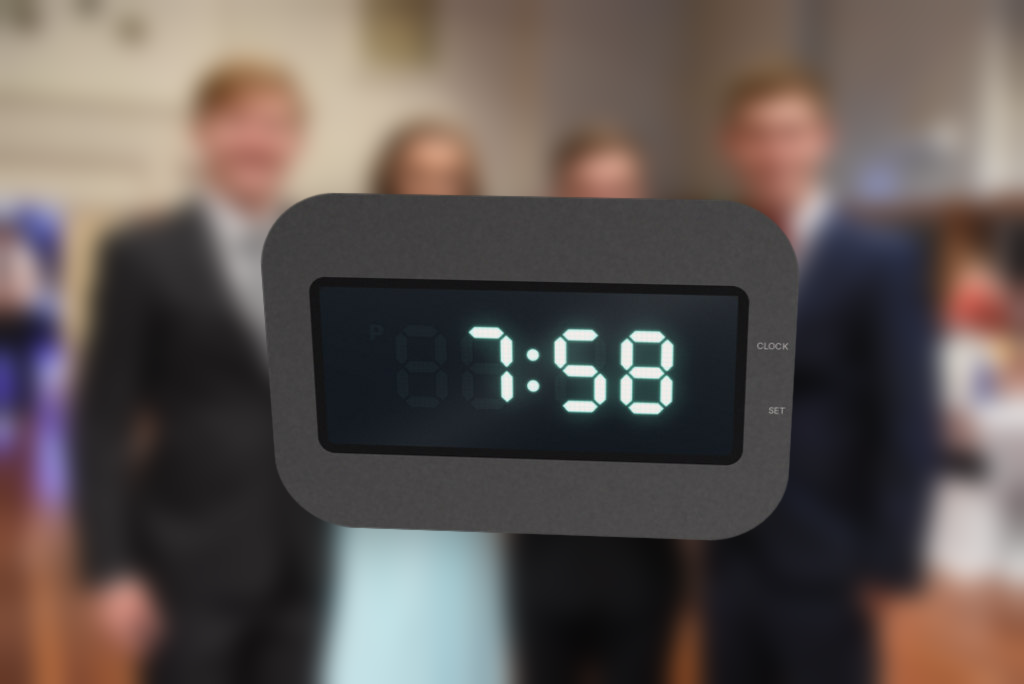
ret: {"hour": 7, "minute": 58}
